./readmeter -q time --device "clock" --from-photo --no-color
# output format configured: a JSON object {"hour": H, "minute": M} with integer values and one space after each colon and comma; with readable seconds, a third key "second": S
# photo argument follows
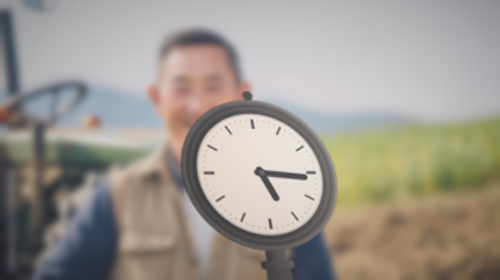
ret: {"hour": 5, "minute": 16}
